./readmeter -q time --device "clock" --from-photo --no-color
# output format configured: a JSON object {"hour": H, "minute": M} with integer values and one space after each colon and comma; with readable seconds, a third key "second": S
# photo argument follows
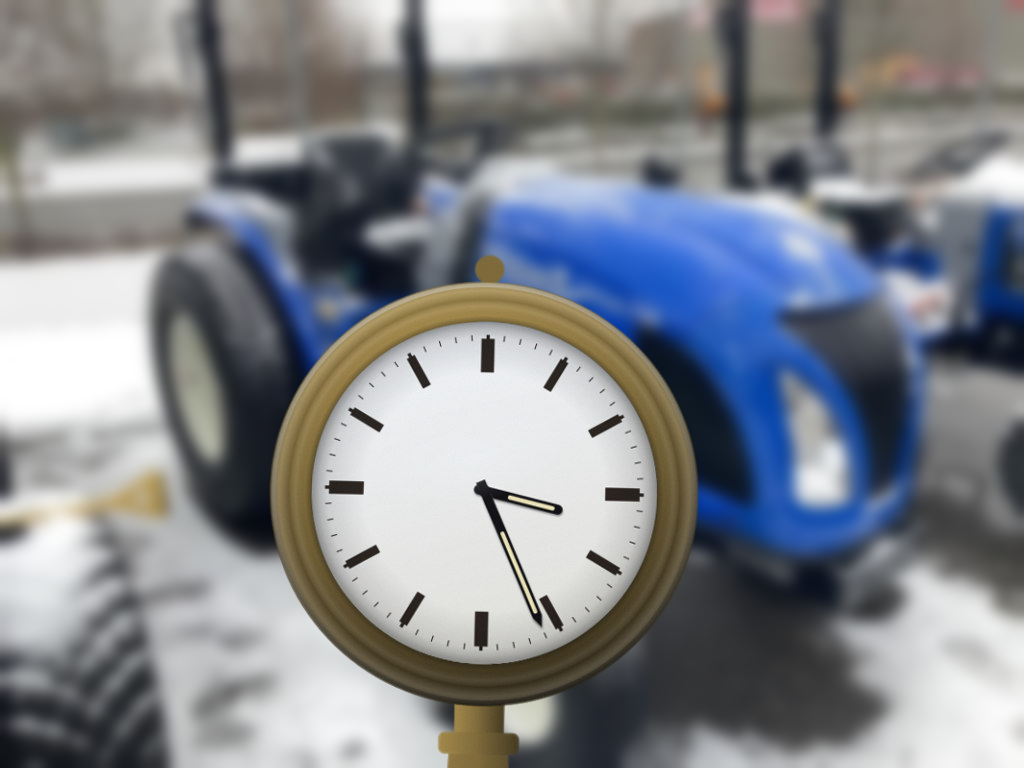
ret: {"hour": 3, "minute": 26}
